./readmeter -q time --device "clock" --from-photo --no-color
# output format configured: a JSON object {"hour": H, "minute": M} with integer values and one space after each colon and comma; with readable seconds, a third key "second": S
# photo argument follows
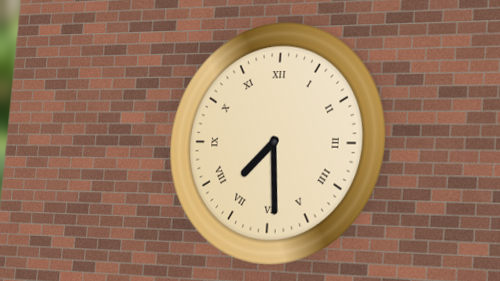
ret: {"hour": 7, "minute": 29}
